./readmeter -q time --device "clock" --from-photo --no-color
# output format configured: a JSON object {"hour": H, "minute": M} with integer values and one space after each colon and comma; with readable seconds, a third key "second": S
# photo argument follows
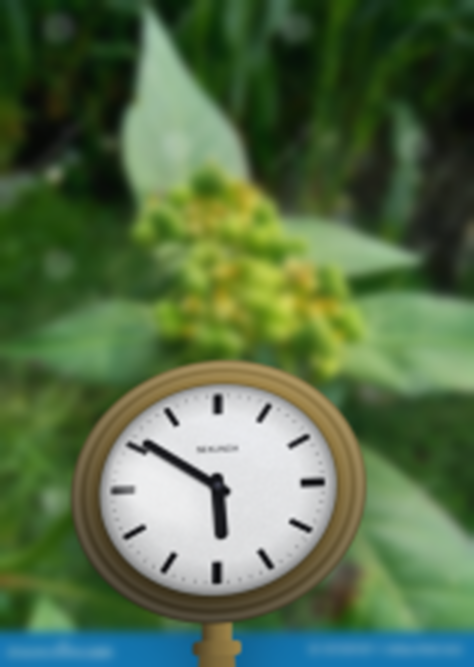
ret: {"hour": 5, "minute": 51}
